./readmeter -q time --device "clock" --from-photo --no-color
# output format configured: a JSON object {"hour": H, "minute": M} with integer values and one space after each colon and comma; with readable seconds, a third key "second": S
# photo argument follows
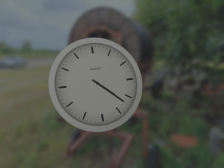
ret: {"hour": 4, "minute": 22}
